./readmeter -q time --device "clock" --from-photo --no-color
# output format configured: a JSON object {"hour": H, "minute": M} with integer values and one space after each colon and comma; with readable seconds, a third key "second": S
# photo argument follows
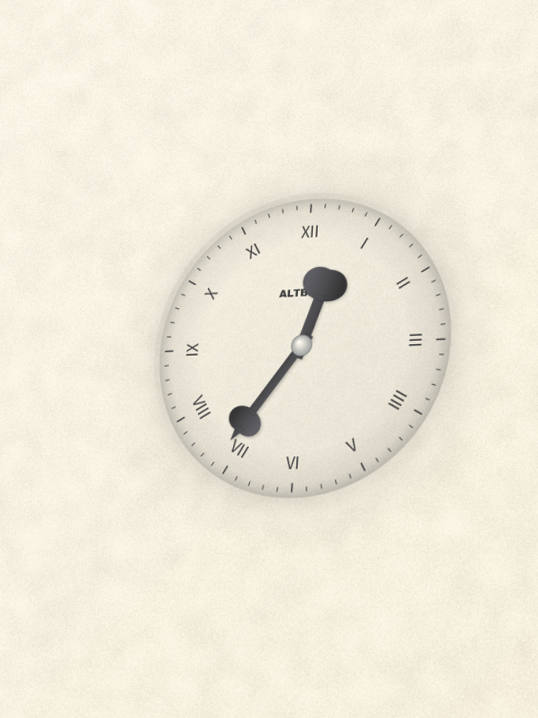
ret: {"hour": 12, "minute": 36}
